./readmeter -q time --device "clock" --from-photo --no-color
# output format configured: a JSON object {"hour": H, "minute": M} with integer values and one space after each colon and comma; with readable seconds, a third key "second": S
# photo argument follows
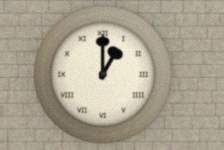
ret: {"hour": 1, "minute": 0}
